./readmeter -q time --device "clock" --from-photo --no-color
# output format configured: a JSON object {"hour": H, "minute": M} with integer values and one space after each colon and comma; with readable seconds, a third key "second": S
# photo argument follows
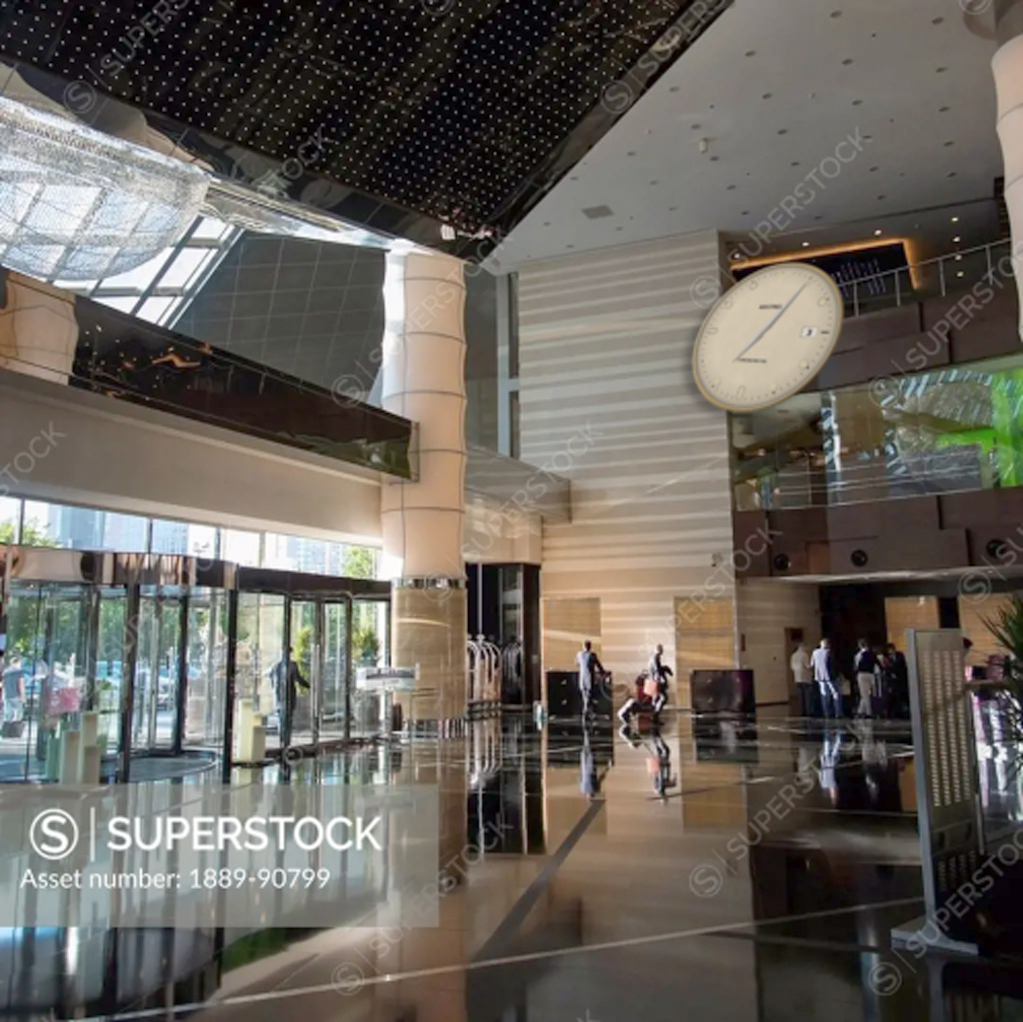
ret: {"hour": 7, "minute": 5}
